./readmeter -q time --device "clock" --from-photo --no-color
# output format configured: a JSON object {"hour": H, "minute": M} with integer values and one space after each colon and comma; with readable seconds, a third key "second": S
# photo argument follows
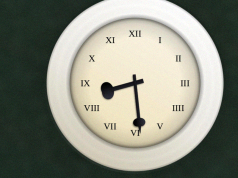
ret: {"hour": 8, "minute": 29}
